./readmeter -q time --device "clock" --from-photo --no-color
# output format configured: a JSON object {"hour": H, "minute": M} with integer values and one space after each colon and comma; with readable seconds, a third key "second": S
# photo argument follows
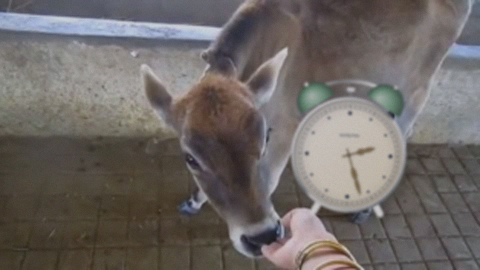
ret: {"hour": 2, "minute": 27}
